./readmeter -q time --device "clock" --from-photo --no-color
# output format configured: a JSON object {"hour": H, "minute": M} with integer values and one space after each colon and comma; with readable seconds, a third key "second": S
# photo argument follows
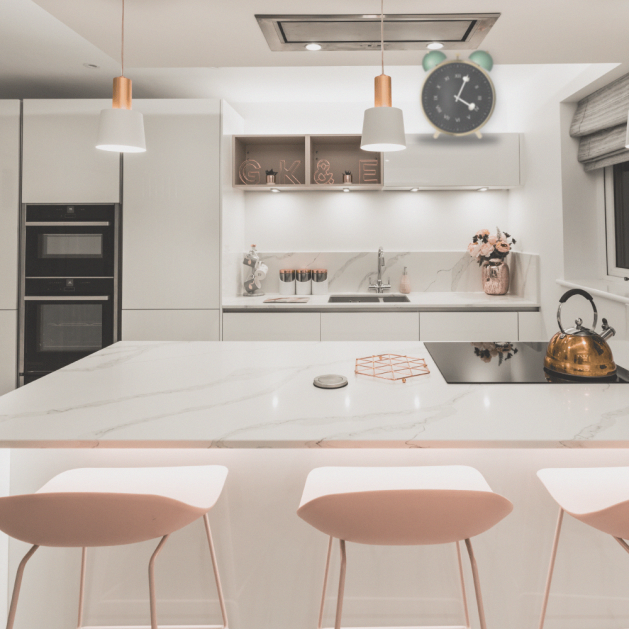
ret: {"hour": 4, "minute": 4}
